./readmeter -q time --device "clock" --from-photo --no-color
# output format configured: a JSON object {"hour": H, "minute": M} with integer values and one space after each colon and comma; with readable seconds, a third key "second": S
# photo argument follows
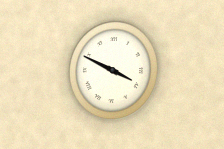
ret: {"hour": 3, "minute": 49}
